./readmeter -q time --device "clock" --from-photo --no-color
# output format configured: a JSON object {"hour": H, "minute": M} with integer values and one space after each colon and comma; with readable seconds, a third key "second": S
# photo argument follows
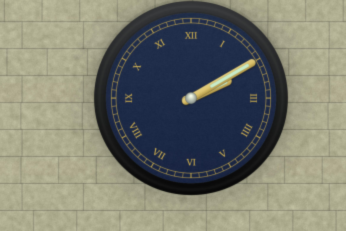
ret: {"hour": 2, "minute": 10}
